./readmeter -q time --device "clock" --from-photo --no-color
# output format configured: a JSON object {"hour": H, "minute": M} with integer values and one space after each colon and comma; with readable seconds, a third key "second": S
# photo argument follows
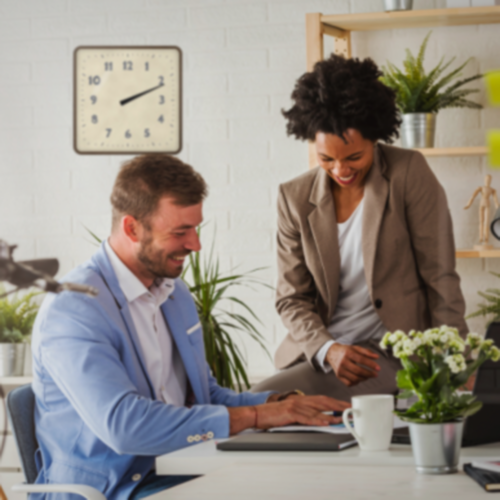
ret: {"hour": 2, "minute": 11}
